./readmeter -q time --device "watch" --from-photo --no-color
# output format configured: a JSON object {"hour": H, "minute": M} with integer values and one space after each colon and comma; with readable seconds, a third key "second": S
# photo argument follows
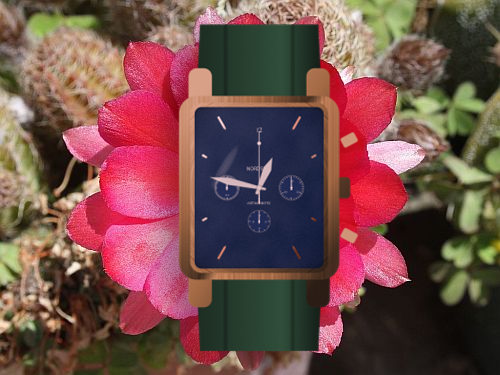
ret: {"hour": 12, "minute": 47}
